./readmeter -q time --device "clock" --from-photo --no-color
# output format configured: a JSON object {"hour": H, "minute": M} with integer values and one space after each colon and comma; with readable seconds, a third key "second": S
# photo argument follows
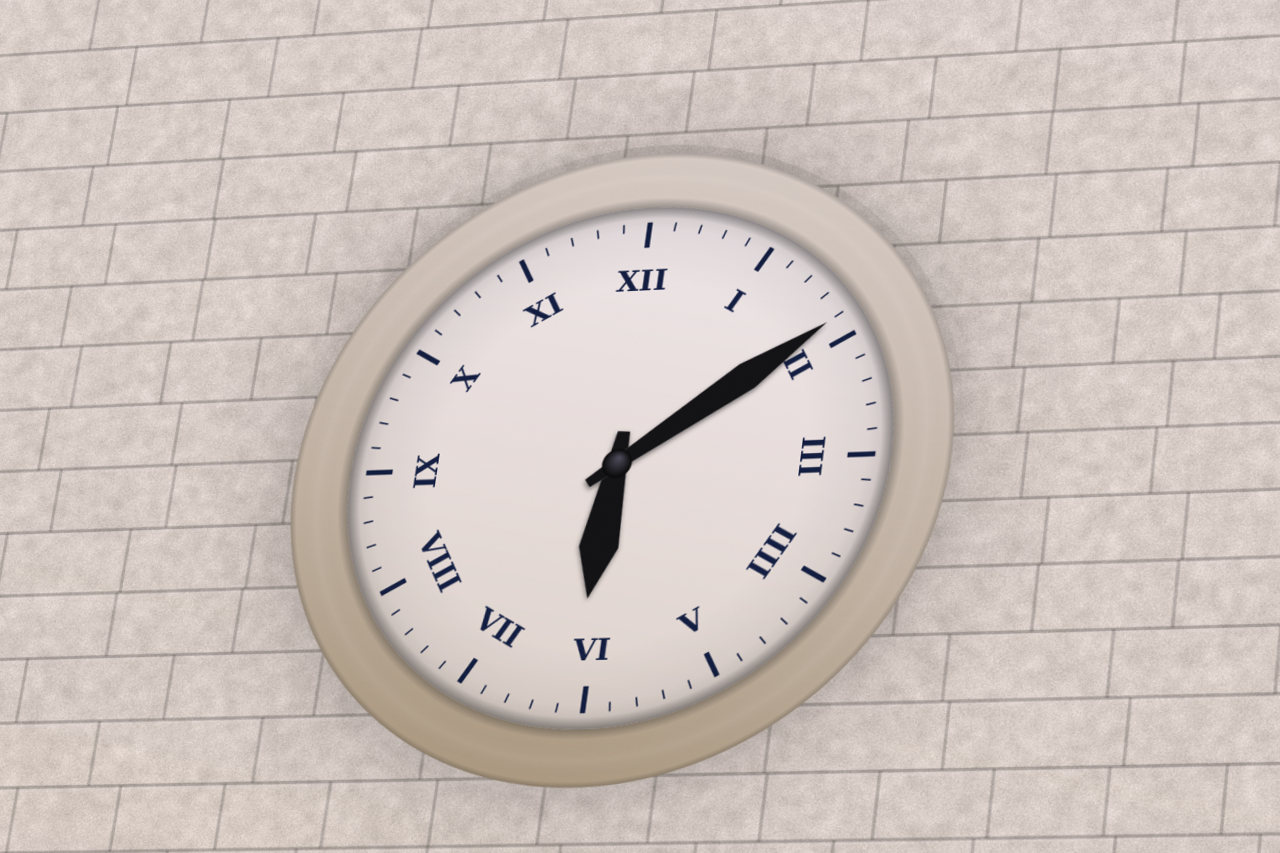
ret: {"hour": 6, "minute": 9}
